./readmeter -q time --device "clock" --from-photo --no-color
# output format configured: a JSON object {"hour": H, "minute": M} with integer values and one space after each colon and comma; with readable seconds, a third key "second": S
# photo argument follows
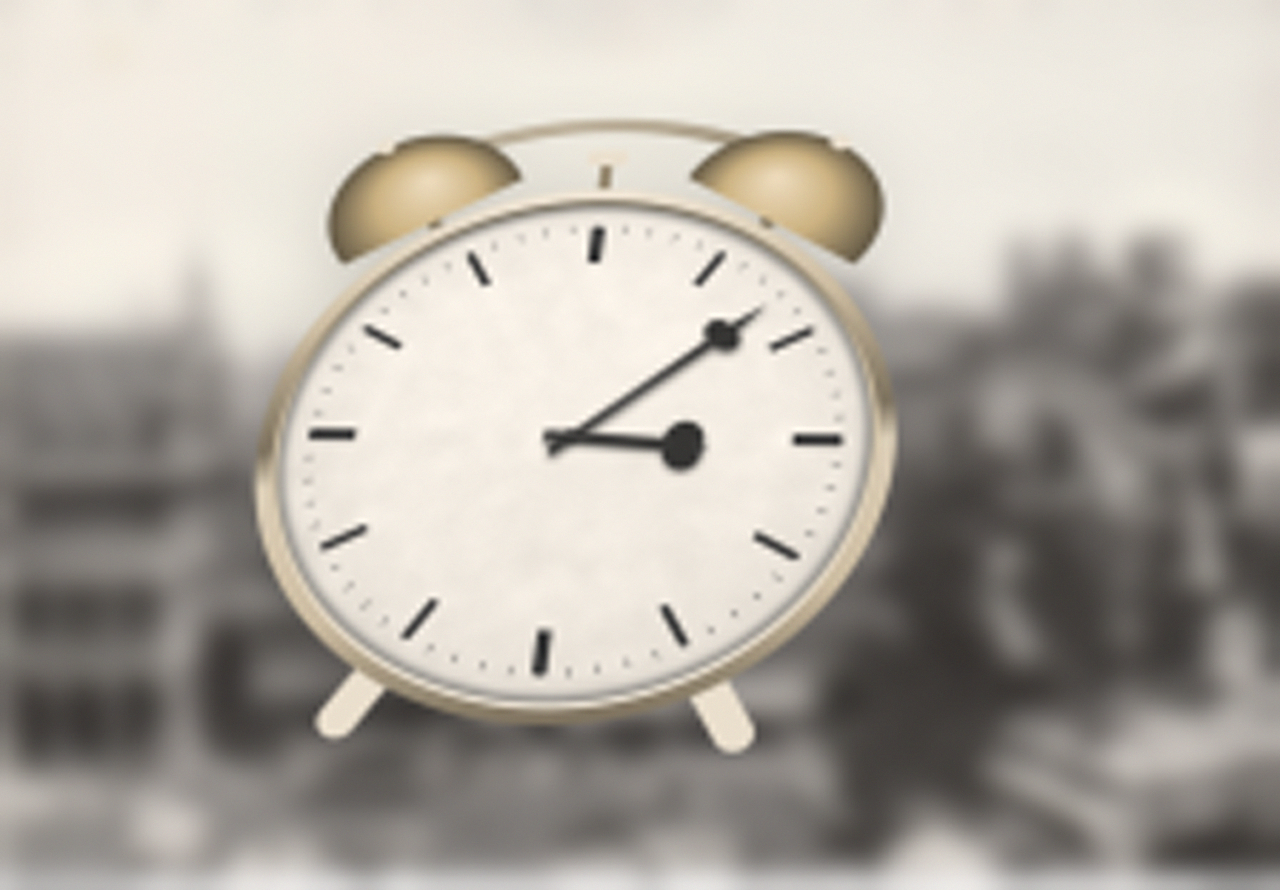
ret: {"hour": 3, "minute": 8}
